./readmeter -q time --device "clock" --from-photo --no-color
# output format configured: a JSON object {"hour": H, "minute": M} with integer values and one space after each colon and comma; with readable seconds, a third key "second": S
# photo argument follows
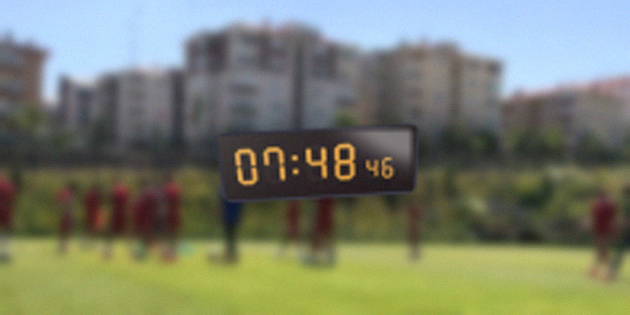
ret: {"hour": 7, "minute": 48, "second": 46}
